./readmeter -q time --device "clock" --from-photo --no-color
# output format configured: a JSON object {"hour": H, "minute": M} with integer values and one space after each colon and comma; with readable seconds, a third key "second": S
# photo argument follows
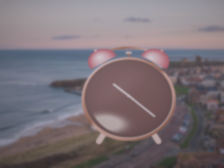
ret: {"hour": 10, "minute": 22}
